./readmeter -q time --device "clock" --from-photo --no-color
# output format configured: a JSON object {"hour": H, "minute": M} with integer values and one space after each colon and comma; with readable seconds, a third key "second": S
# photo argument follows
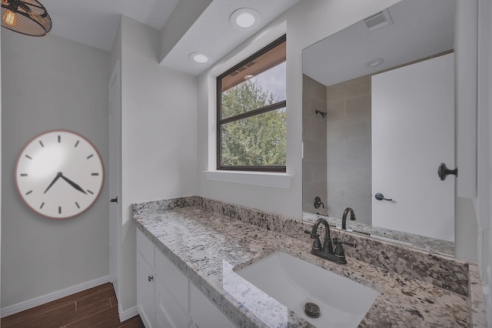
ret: {"hour": 7, "minute": 21}
